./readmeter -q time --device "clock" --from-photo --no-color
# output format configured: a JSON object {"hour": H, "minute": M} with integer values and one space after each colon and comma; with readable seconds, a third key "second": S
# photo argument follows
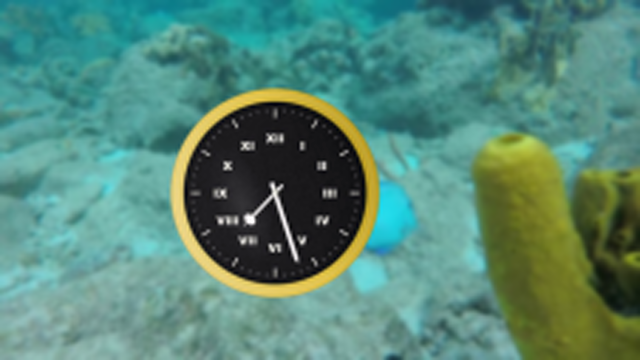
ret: {"hour": 7, "minute": 27}
